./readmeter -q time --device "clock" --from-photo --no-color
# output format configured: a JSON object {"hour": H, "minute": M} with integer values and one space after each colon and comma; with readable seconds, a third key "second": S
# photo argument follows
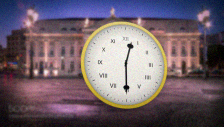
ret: {"hour": 12, "minute": 30}
